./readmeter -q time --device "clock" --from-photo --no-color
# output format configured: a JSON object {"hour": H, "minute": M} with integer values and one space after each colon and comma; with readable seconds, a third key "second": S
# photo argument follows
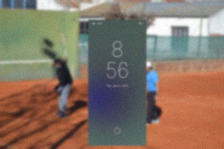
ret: {"hour": 8, "minute": 56}
